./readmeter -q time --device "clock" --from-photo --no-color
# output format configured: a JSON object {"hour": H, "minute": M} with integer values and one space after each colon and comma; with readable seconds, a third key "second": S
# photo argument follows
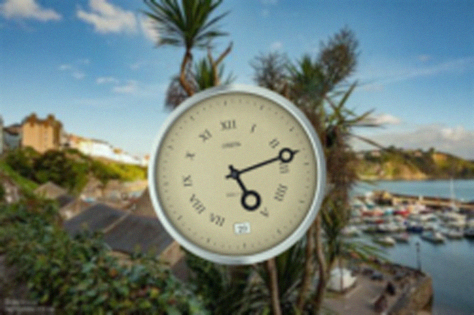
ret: {"hour": 5, "minute": 13}
